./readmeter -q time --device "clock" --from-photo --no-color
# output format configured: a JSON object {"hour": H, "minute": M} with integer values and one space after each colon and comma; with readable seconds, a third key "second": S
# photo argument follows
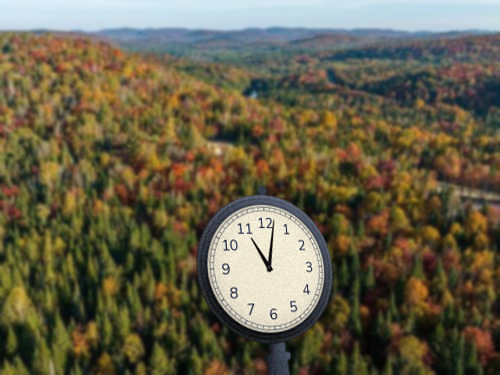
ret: {"hour": 11, "minute": 2}
